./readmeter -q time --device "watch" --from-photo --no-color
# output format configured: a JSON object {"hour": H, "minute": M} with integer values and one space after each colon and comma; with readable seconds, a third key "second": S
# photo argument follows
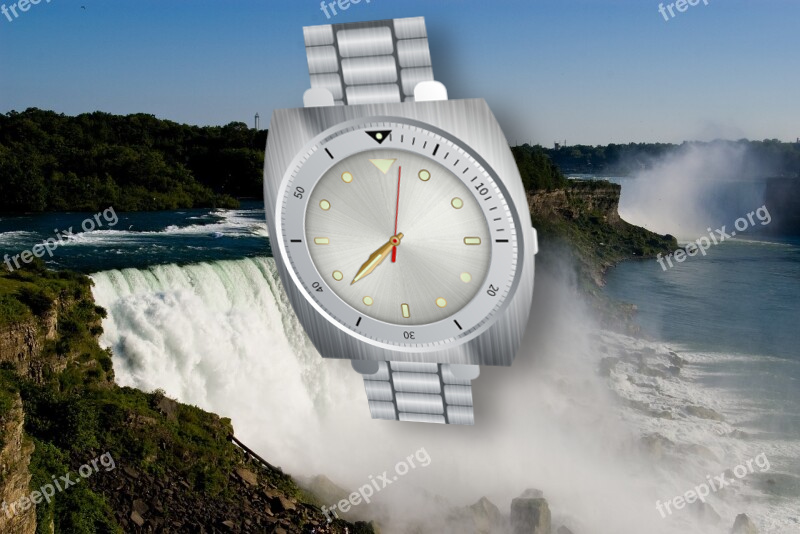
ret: {"hour": 7, "minute": 38, "second": 2}
